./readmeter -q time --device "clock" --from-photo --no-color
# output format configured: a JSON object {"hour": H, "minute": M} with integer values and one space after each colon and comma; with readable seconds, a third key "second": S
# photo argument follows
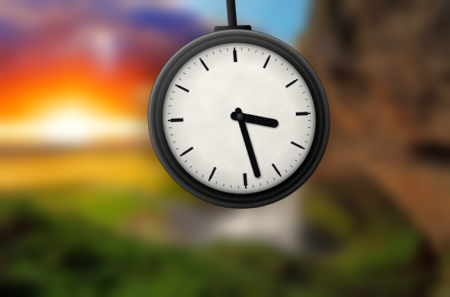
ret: {"hour": 3, "minute": 28}
